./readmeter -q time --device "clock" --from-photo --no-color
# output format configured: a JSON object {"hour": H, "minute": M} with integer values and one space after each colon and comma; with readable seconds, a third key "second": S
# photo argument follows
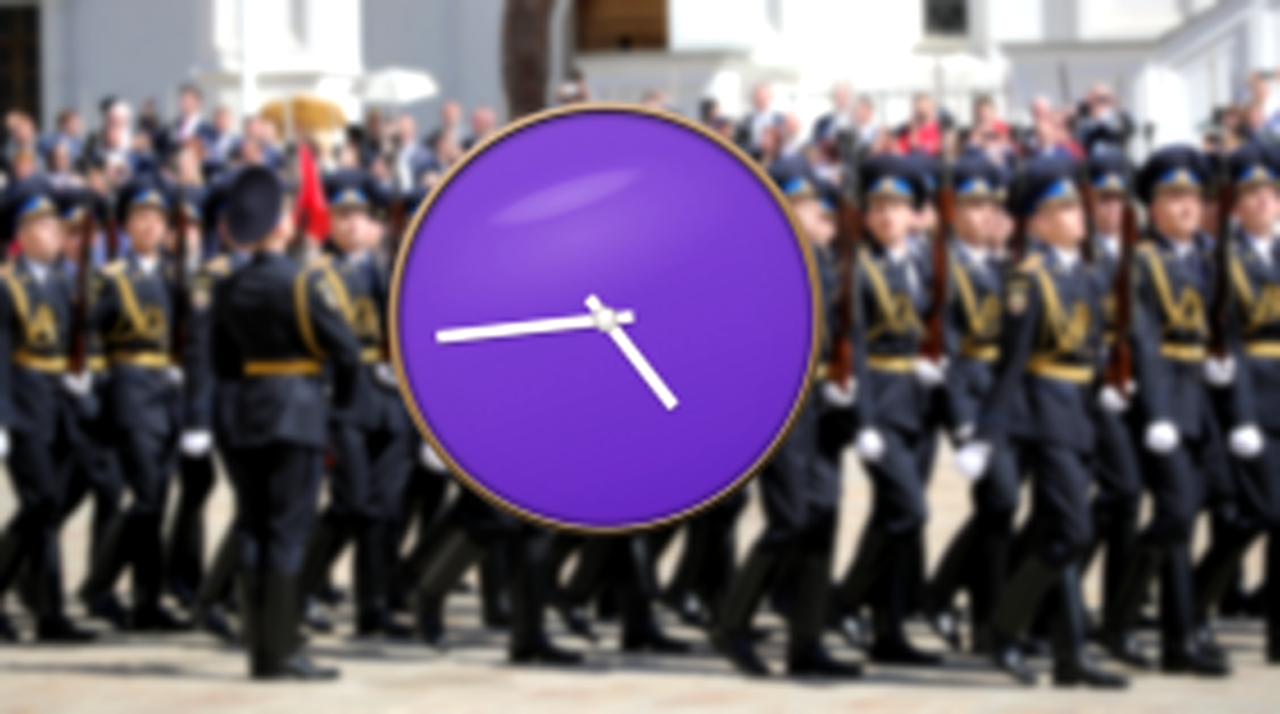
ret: {"hour": 4, "minute": 44}
